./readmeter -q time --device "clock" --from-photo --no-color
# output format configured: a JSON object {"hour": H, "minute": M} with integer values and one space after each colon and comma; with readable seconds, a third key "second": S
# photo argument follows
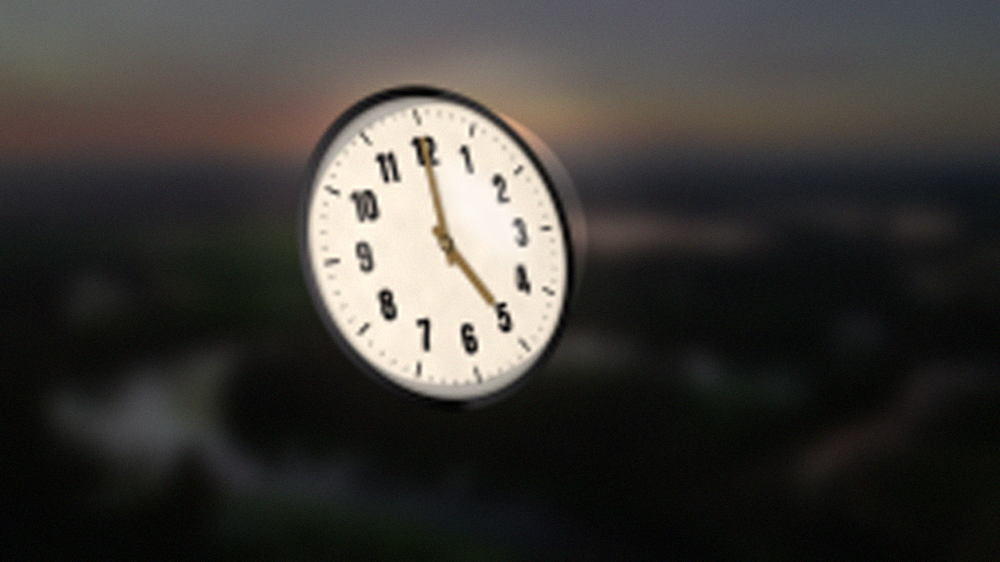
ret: {"hour": 5, "minute": 0}
